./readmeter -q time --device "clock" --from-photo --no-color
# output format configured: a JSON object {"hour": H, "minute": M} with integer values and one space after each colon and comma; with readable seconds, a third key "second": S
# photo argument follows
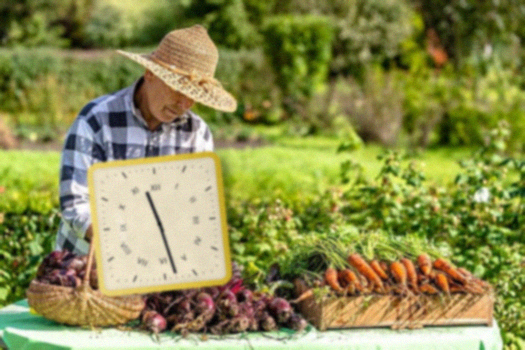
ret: {"hour": 11, "minute": 28}
